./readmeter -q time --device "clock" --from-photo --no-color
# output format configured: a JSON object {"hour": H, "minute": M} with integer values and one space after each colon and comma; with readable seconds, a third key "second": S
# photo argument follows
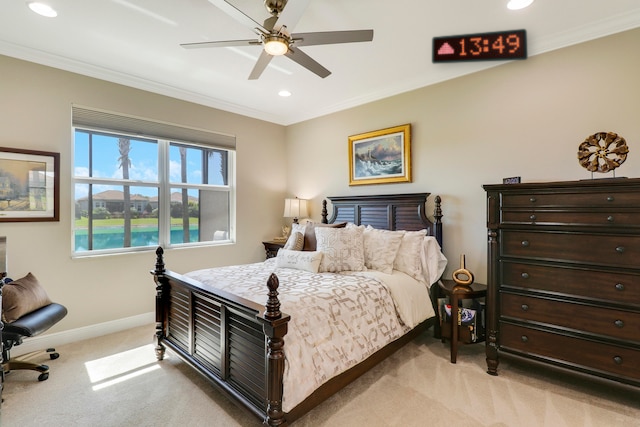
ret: {"hour": 13, "minute": 49}
